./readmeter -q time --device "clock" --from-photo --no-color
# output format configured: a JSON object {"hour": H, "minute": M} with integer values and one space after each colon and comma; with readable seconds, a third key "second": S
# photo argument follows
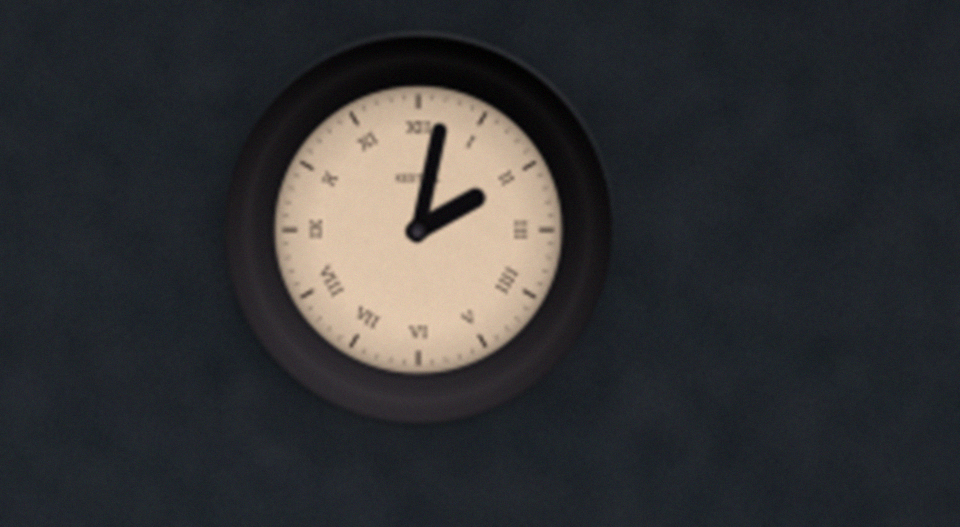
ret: {"hour": 2, "minute": 2}
